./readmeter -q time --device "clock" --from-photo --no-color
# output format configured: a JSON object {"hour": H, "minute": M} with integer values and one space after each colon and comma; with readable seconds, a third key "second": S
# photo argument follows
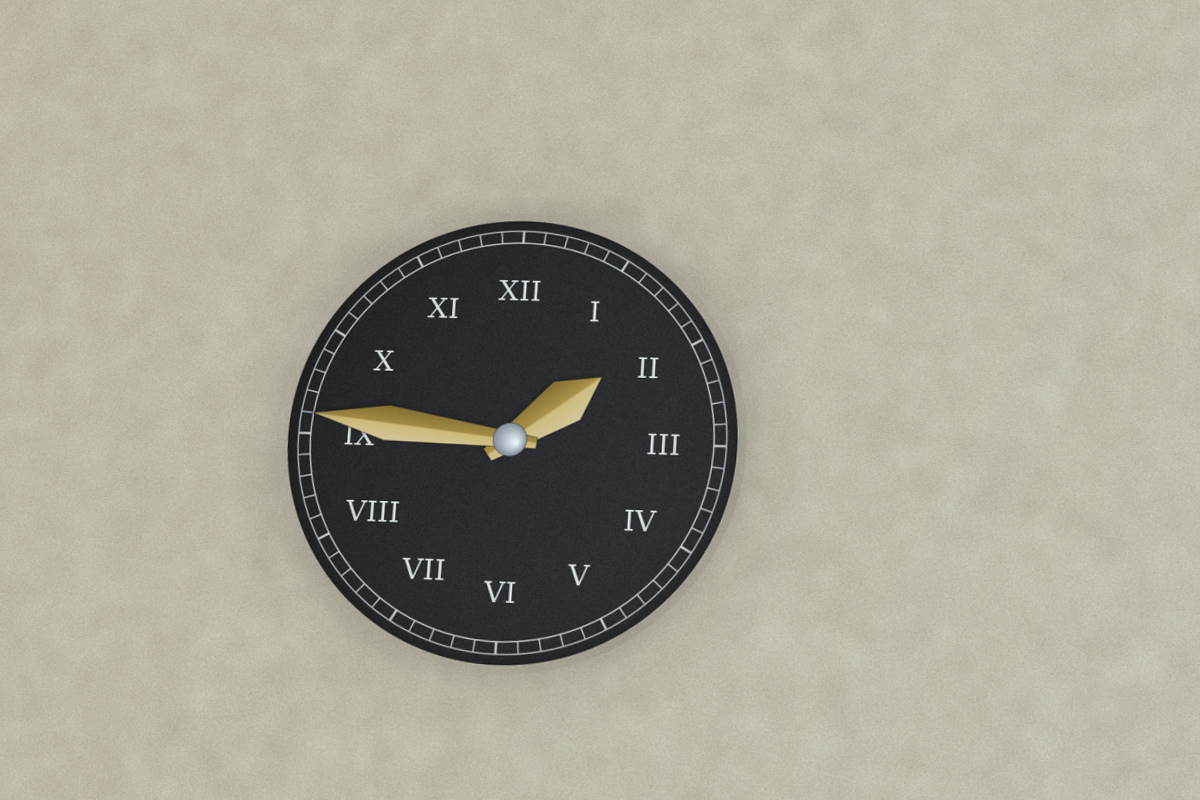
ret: {"hour": 1, "minute": 46}
